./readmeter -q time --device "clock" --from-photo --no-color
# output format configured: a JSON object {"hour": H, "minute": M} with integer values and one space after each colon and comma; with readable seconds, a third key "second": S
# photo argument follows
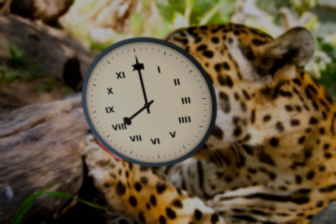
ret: {"hour": 8, "minute": 0}
